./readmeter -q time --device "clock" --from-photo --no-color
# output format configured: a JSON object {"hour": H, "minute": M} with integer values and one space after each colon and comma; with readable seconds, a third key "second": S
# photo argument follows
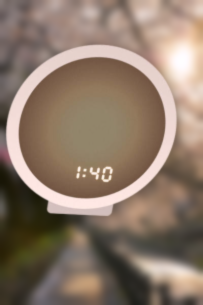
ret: {"hour": 1, "minute": 40}
